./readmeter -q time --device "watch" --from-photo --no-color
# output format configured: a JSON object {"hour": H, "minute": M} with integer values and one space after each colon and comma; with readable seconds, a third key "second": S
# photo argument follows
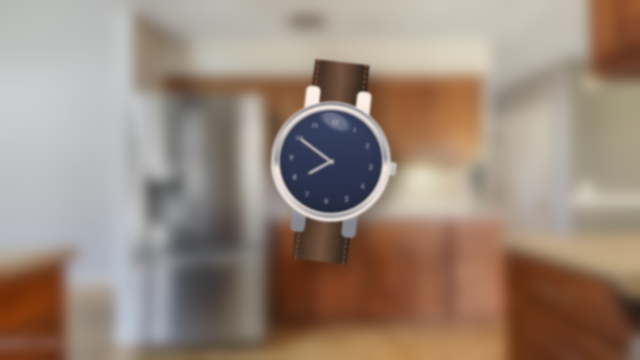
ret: {"hour": 7, "minute": 50}
